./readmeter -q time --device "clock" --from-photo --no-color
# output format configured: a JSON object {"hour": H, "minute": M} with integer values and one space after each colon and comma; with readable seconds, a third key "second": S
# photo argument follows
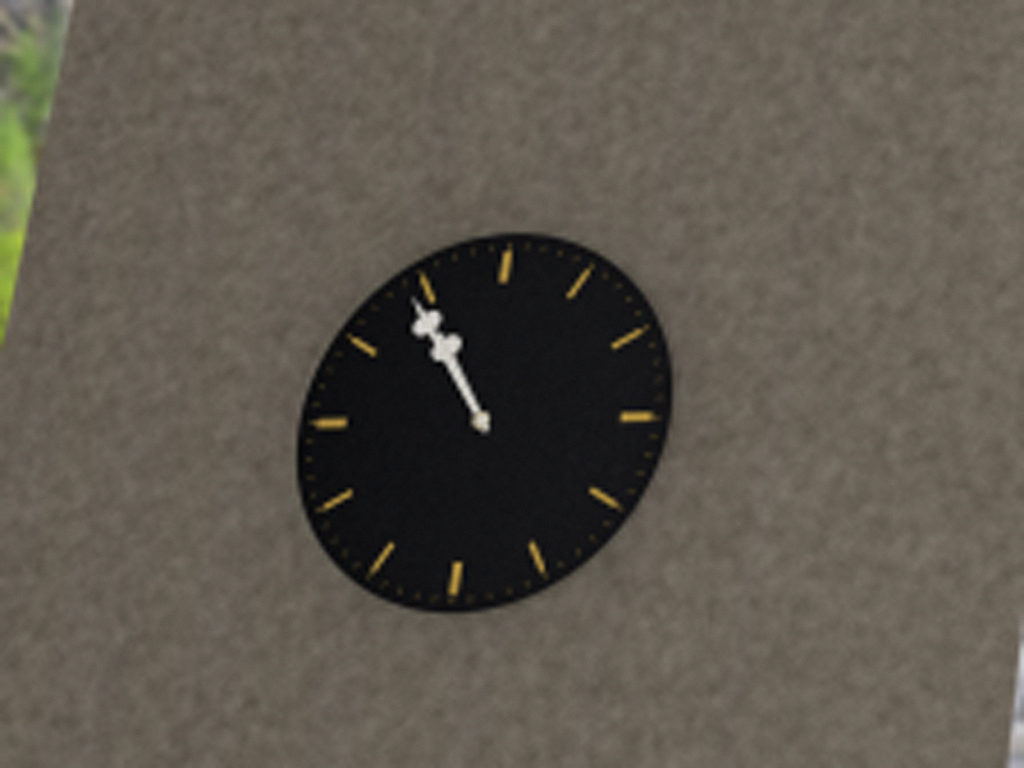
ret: {"hour": 10, "minute": 54}
